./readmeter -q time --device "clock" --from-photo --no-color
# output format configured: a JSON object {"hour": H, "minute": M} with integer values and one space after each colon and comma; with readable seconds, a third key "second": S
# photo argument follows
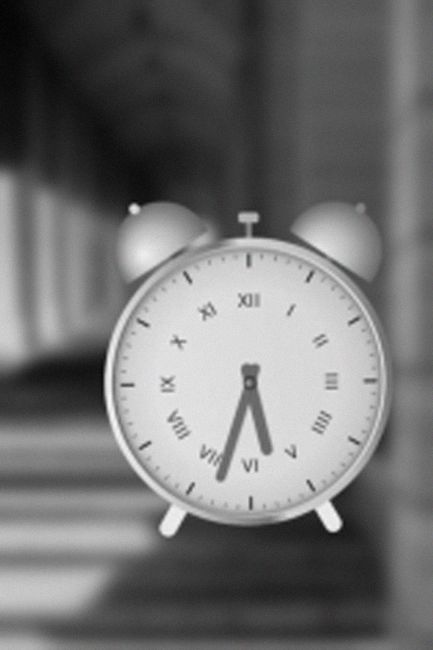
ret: {"hour": 5, "minute": 33}
